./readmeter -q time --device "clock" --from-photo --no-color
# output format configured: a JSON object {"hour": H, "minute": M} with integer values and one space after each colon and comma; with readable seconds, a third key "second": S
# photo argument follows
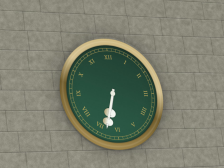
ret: {"hour": 6, "minute": 33}
